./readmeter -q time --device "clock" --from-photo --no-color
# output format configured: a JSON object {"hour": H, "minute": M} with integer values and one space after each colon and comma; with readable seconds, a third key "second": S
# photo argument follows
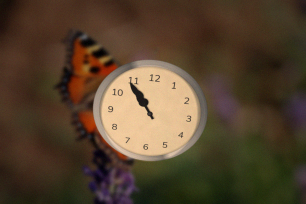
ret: {"hour": 10, "minute": 54}
